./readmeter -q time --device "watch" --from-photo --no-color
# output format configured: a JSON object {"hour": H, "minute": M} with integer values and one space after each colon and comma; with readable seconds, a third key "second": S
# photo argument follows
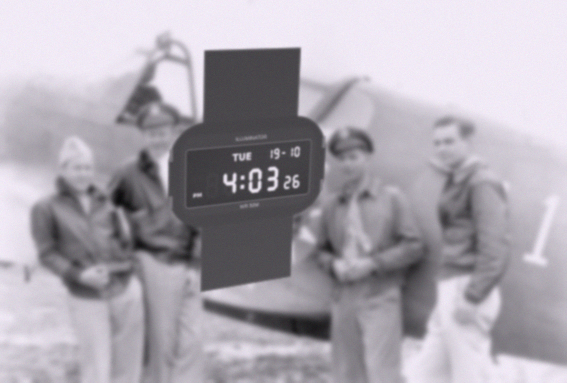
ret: {"hour": 4, "minute": 3, "second": 26}
